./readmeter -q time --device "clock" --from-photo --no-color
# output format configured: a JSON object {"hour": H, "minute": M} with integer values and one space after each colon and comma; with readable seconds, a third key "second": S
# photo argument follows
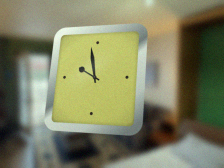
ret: {"hour": 9, "minute": 58}
